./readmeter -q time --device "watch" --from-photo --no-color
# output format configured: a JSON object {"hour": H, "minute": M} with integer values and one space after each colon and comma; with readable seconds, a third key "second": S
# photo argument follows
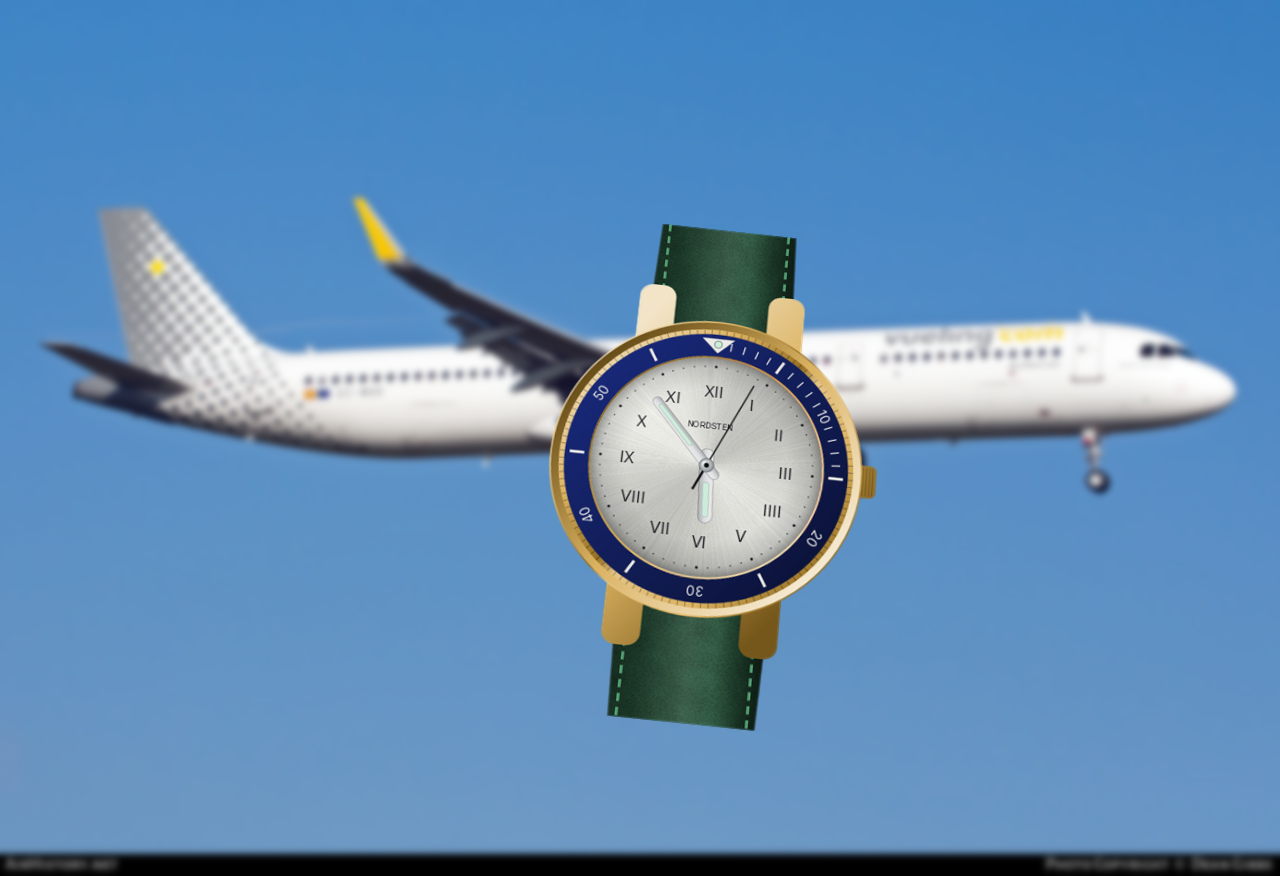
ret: {"hour": 5, "minute": 53, "second": 4}
